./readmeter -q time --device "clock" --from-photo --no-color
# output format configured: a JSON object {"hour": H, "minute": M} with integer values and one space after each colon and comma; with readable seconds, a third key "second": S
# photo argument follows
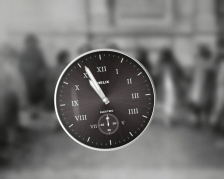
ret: {"hour": 10, "minute": 56}
